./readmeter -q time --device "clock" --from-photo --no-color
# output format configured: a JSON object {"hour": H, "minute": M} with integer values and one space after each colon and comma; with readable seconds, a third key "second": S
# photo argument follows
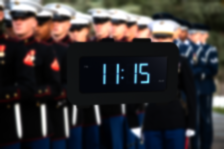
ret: {"hour": 11, "minute": 15}
